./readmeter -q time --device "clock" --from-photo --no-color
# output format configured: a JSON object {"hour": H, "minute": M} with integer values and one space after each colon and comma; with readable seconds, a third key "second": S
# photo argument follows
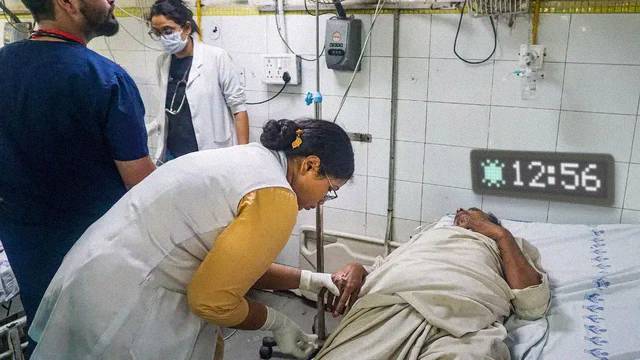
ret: {"hour": 12, "minute": 56}
